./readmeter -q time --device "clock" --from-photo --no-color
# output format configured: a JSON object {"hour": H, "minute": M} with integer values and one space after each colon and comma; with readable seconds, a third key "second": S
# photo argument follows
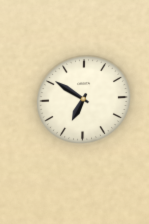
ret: {"hour": 6, "minute": 51}
